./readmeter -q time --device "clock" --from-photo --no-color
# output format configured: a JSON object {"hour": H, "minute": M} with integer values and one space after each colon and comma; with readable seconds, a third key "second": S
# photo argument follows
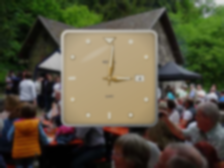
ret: {"hour": 3, "minute": 1}
